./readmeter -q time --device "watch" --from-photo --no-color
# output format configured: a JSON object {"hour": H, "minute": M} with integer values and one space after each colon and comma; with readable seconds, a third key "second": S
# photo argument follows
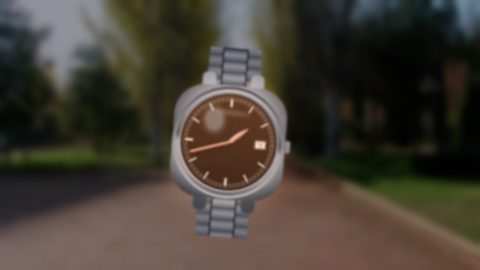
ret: {"hour": 1, "minute": 42}
